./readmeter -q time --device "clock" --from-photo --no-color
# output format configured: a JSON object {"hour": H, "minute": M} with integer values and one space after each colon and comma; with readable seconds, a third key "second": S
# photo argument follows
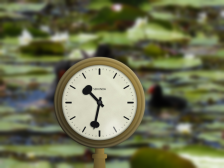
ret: {"hour": 10, "minute": 32}
